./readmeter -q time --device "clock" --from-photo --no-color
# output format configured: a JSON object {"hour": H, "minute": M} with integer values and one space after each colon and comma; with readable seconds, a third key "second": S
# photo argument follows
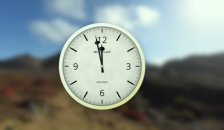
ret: {"hour": 11, "minute": 58}
